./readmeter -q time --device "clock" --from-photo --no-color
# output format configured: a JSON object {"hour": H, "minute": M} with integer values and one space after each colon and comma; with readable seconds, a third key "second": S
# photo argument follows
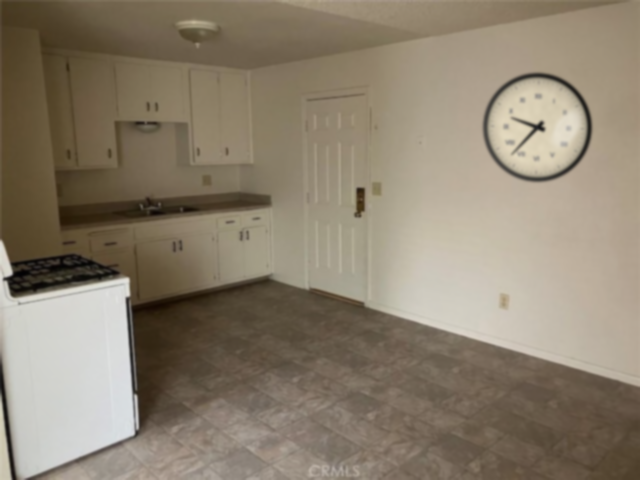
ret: {"hour": 9, "minute": 37}
